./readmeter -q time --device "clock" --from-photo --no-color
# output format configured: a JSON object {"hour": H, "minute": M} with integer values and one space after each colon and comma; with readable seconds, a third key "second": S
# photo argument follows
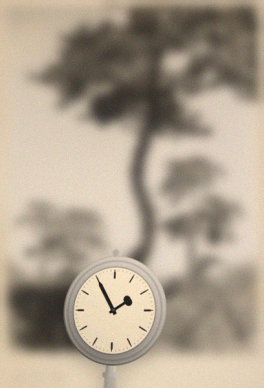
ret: {"hour": 1, "minute": 55}
